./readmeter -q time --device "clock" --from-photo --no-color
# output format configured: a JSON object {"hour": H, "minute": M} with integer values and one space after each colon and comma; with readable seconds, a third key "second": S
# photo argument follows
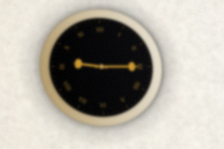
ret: {"hour": 9, "minute": 15}
